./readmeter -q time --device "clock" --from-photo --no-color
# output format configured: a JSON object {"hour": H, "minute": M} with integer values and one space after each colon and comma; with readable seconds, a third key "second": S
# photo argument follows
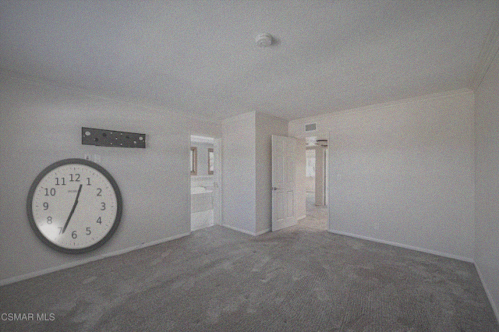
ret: {"hour": 12, "minute": 34}
